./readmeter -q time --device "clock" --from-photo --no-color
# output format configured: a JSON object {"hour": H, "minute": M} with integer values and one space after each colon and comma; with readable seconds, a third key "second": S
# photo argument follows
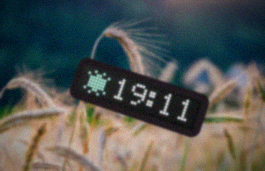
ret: {"hour": 19, "minute": 11}
